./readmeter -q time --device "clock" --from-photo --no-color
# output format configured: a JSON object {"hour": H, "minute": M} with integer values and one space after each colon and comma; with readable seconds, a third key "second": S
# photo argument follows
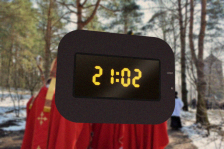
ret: {"hour": 21, "minute": 2}
